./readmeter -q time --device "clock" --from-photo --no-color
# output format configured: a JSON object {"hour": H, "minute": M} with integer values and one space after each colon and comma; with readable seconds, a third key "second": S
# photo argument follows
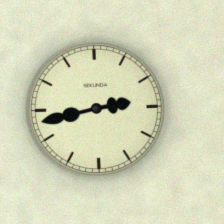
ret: {"hour": 2, "minute": 43}
